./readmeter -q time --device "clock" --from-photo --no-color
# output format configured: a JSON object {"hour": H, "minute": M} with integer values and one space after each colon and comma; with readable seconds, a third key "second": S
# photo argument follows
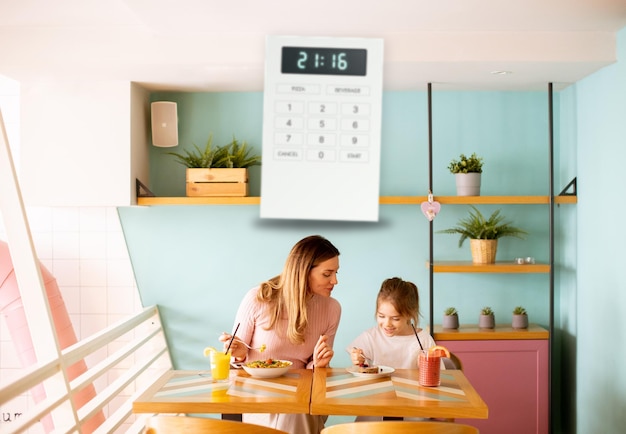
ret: {"hour": 21, "minute": 16}
